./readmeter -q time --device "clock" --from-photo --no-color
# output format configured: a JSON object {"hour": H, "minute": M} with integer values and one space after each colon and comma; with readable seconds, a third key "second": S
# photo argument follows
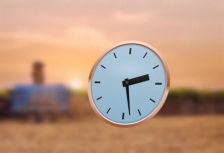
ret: {"hour": 2, "minute": 28}
